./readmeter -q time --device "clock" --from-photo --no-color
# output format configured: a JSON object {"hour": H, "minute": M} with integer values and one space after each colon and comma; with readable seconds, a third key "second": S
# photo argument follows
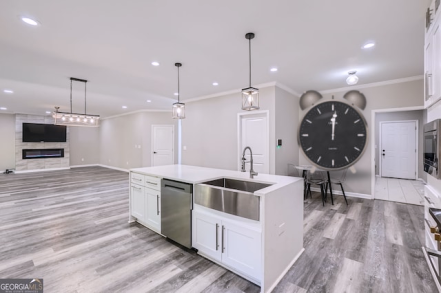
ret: {"hour": 12, "minute": 1}
